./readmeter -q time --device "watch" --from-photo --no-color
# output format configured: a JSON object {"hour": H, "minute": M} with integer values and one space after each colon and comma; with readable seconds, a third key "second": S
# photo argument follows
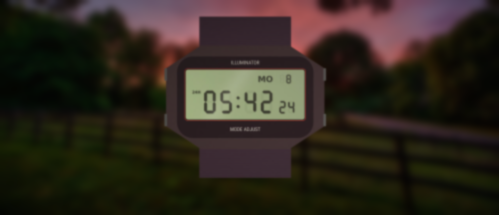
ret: {"hour": 5, "minute": 42, "second": 24}
